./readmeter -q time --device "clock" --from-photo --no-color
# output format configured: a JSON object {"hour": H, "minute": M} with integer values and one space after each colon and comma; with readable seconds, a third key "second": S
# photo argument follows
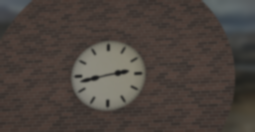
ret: {"hour": 2, "minute": 43}
